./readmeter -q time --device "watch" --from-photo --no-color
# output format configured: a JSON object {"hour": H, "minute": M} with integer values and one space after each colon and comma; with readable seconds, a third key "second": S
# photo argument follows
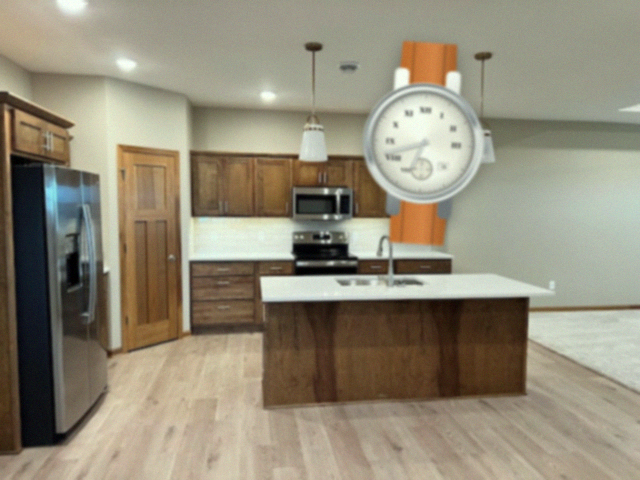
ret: {"hour": 6, "minute": 42}
